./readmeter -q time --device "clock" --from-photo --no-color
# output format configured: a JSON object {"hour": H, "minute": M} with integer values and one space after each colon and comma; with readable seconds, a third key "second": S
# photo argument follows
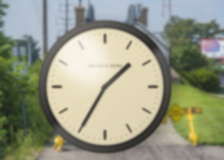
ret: {"hour": 1, "minute": 35}
